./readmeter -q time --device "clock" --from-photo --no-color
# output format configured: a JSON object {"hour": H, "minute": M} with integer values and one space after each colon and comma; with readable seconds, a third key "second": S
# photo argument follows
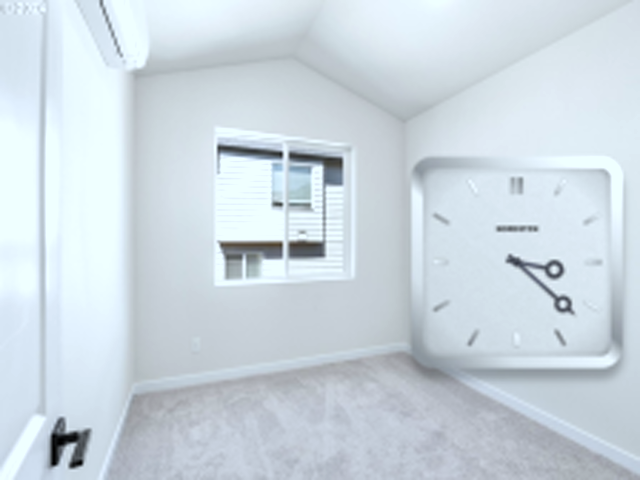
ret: {"hour": 3, "minute": 22}
